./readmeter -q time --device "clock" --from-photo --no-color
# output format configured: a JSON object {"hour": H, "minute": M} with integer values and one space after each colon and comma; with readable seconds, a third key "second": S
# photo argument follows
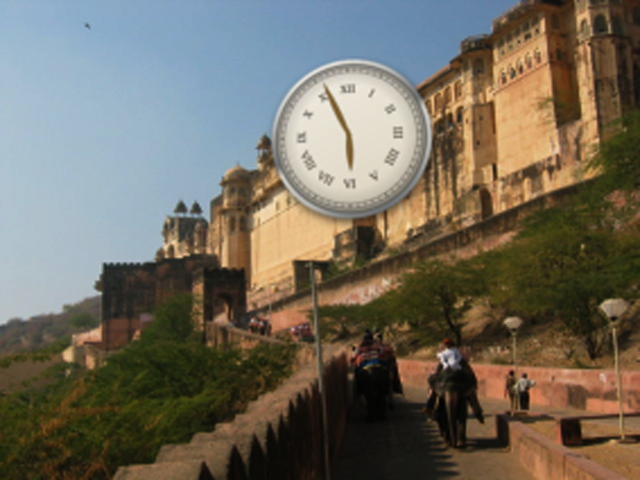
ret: {"hour": 5, "minute": 56}
